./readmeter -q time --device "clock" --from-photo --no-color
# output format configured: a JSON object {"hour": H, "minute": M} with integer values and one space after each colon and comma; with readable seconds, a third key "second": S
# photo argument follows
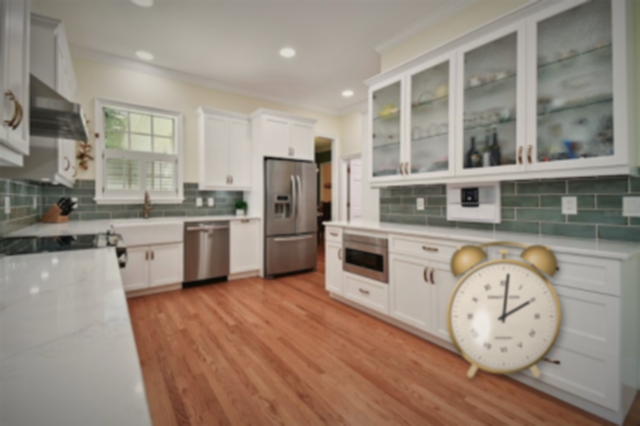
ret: {"hour": 2, "minute": 1}
